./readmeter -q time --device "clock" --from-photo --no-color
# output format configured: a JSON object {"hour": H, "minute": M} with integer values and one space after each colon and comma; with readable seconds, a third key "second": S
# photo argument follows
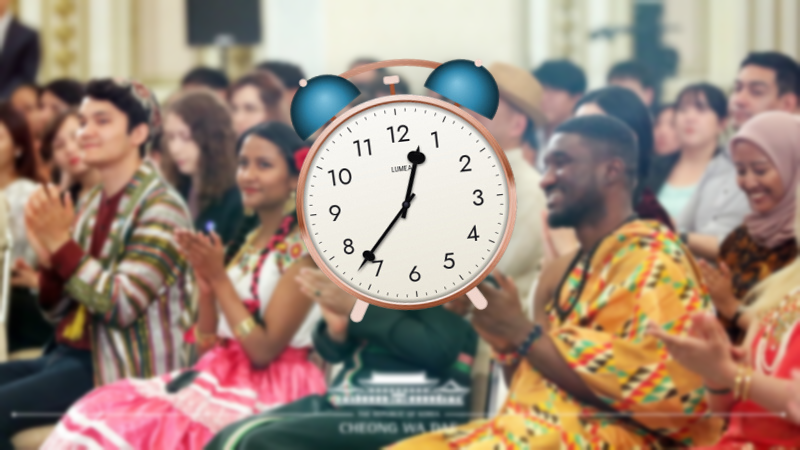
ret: {"hour": 12, "minute": 37}
